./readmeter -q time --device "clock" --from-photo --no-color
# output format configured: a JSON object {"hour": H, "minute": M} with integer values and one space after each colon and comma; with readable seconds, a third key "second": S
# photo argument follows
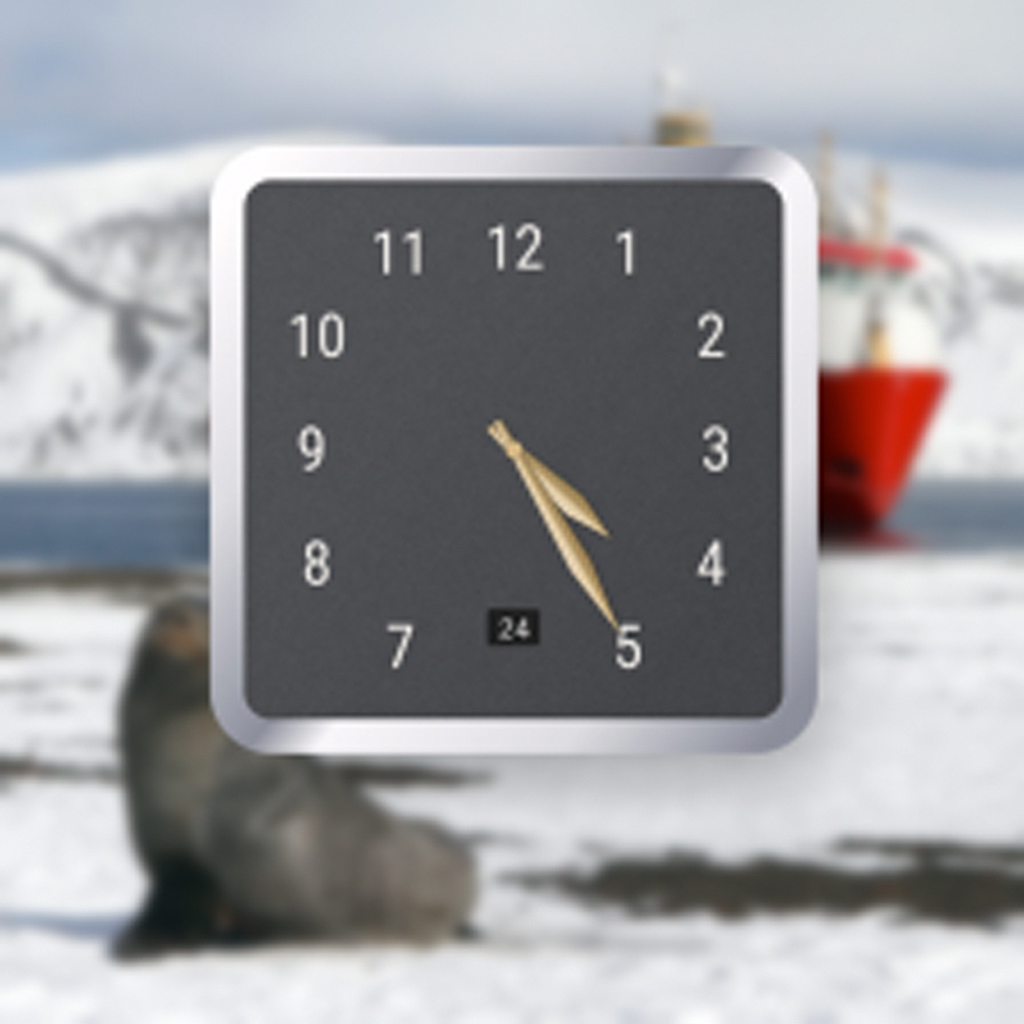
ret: {"hour": 4, "minute": 25}
